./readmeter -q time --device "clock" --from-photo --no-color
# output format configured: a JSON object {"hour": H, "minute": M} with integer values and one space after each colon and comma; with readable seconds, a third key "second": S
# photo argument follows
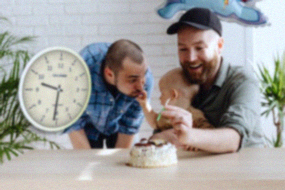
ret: {"hour": 9, "minute": 31}
